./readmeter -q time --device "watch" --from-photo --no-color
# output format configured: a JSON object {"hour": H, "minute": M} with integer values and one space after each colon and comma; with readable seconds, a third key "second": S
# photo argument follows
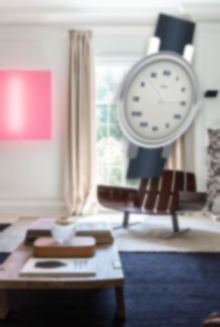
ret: {"hour": 2, "minute": 52}
